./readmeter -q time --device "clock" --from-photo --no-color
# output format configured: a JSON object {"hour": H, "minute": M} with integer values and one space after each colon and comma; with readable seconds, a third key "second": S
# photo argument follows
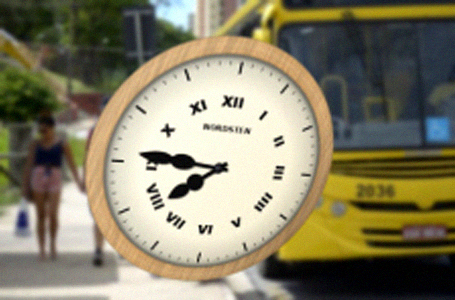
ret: {"hour": 7, "minute": 46}
